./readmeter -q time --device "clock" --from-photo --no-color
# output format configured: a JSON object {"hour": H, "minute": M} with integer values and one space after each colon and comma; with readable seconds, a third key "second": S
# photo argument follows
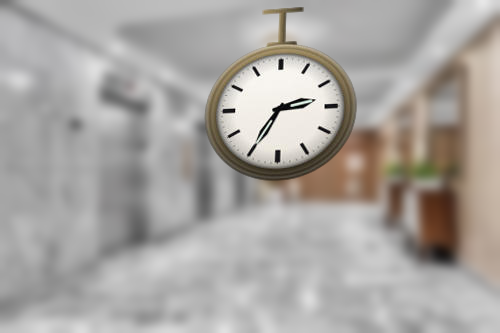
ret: {"hour": 2, "minute": 35}
